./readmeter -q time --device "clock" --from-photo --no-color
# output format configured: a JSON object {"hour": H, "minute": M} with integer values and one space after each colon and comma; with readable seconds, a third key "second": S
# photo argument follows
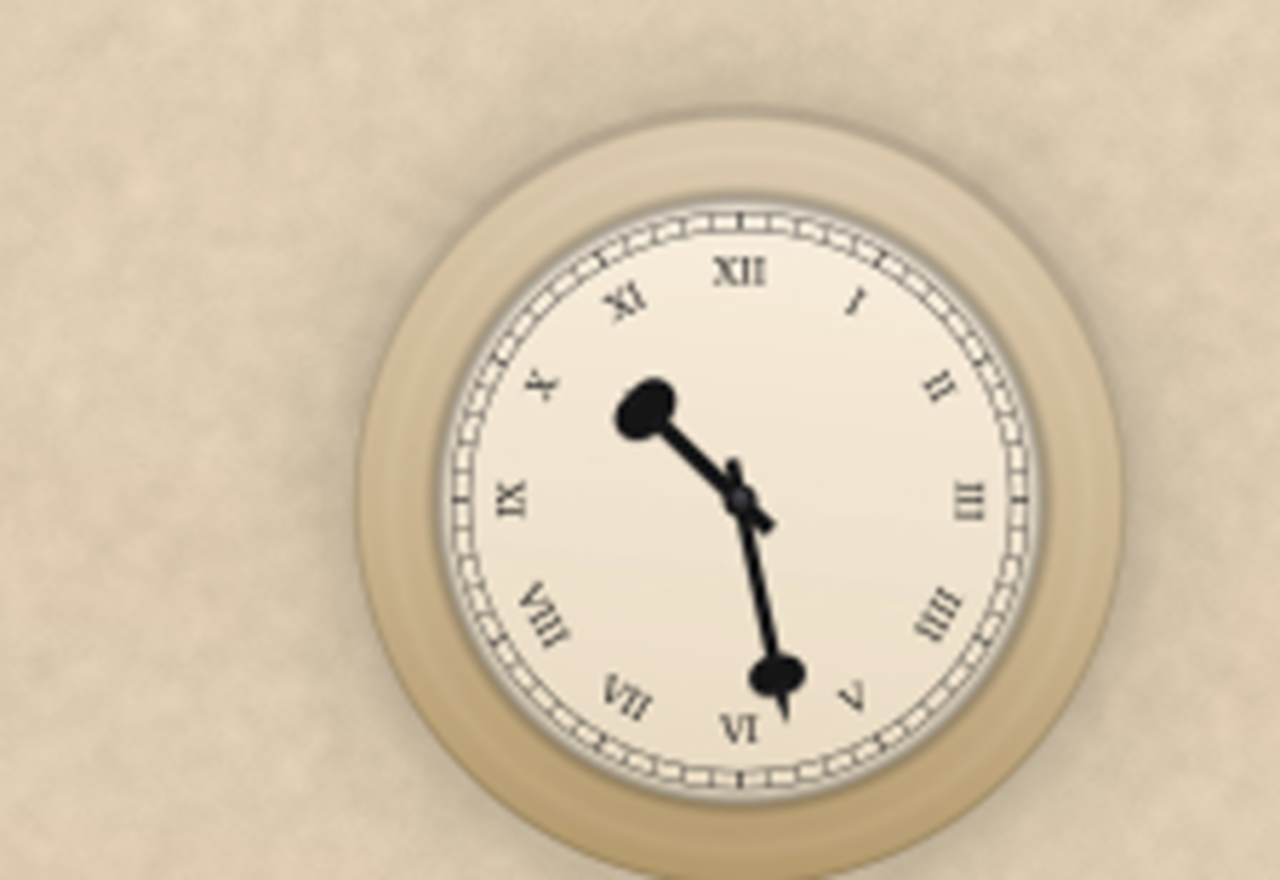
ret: {"hour": 10, "minute": 28}
